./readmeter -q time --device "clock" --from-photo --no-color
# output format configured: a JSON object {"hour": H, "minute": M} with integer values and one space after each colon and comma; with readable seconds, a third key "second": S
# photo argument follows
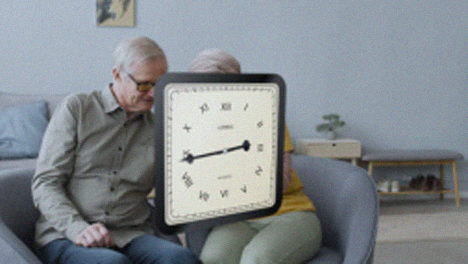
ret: {"hour": 2, "minute": 44}
